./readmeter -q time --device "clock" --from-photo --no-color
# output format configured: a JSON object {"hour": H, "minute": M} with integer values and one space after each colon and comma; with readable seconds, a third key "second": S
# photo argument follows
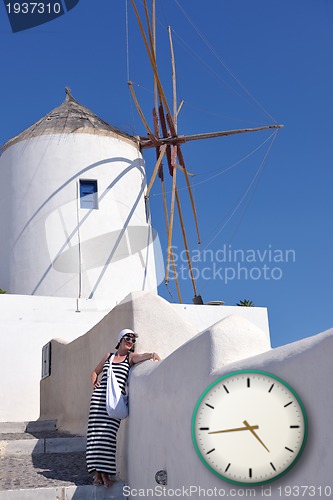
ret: {"hour": 4, "minute": 44}
